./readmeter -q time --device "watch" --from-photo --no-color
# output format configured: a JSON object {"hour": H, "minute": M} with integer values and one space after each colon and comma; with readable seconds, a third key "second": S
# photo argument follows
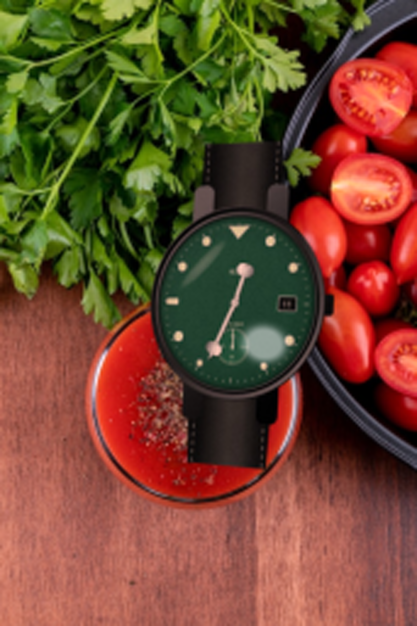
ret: {"hour": 12, "minute": 34}
